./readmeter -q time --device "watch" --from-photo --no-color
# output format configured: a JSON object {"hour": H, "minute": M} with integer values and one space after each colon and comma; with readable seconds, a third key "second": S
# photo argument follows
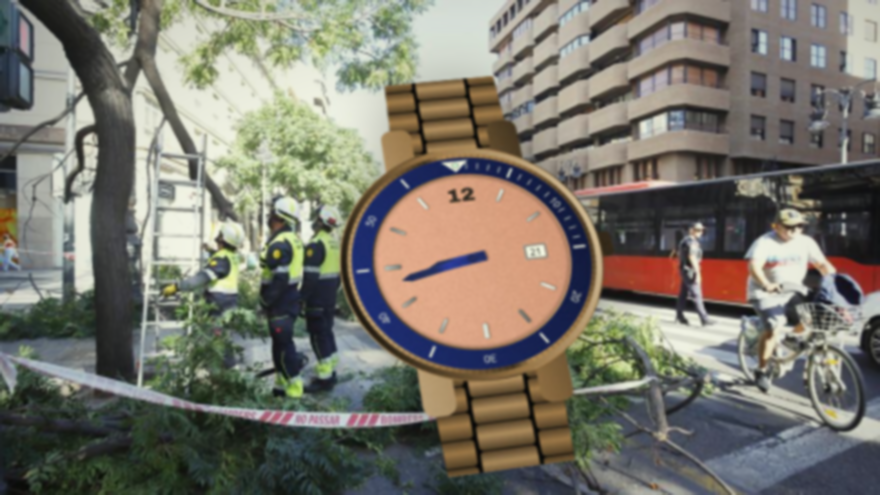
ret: {"hour": 8, "minute": 43}
